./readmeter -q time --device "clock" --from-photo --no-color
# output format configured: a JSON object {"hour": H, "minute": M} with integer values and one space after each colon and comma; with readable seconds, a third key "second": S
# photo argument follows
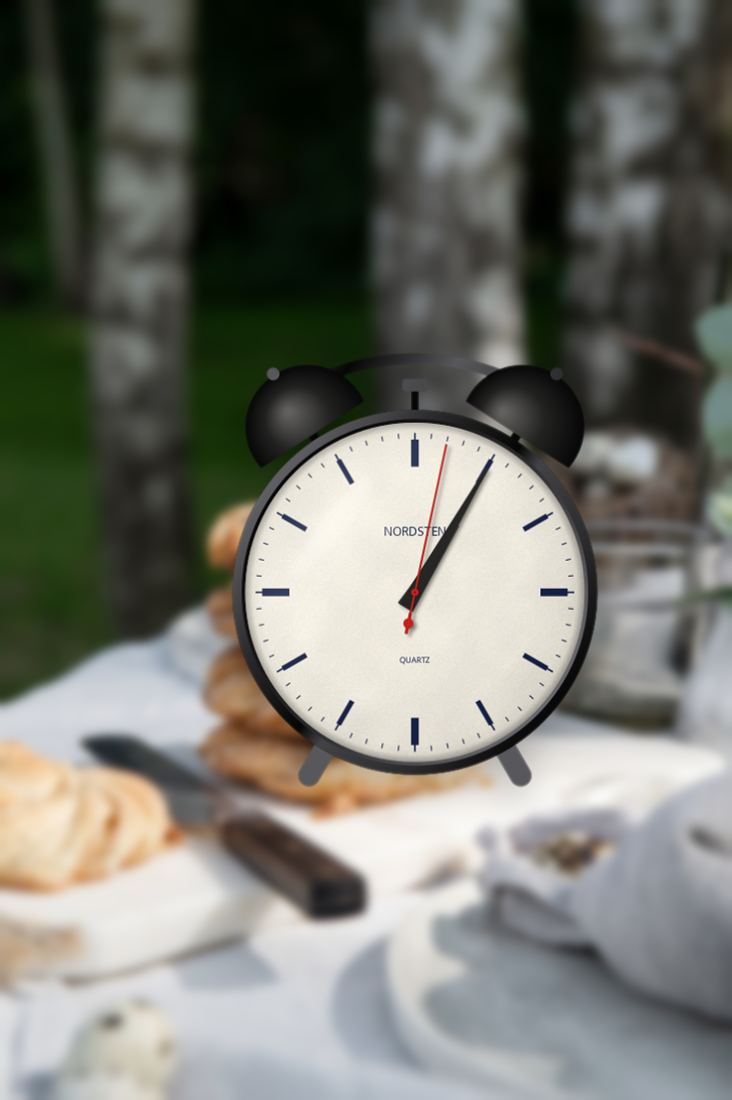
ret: {"hour": 1, "minute": 5, "second": 2}
